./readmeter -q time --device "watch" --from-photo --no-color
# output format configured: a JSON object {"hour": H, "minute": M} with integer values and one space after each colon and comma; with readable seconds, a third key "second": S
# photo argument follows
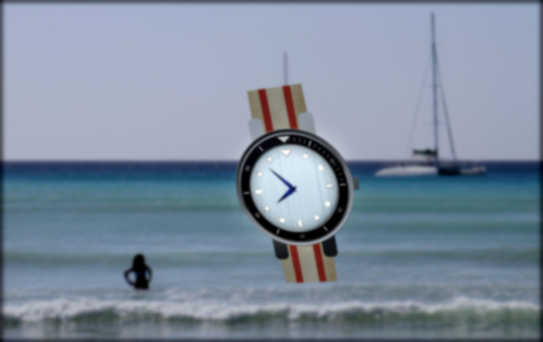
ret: {"hour": 7, "minute": 53}
